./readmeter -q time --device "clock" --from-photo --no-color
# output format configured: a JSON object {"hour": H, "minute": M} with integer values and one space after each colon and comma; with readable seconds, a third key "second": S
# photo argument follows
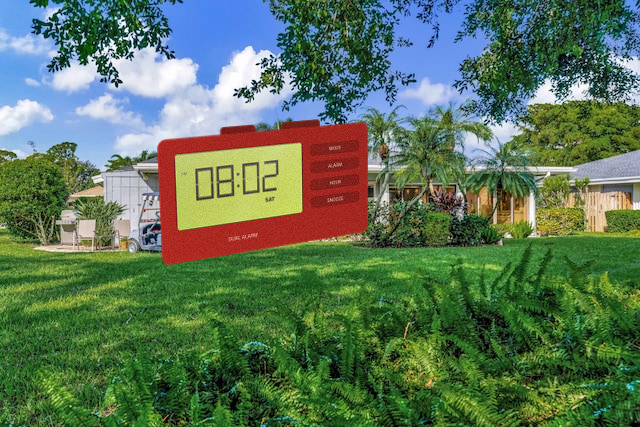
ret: {"hour": 8, "minute": 2}
